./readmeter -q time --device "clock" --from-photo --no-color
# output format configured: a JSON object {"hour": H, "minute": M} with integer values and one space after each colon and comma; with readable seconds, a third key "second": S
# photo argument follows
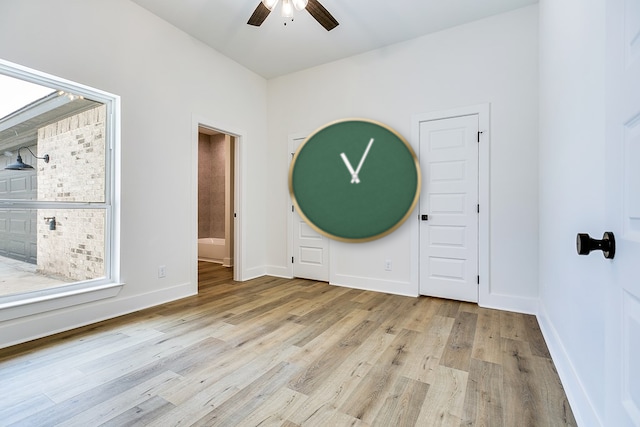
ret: {"hour": 11, "minute": 4}
